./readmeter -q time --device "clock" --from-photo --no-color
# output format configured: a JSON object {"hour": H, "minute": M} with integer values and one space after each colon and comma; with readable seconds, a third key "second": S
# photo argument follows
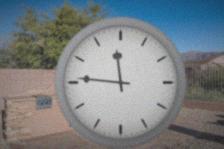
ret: {"hour": 11, "minute": 46}
